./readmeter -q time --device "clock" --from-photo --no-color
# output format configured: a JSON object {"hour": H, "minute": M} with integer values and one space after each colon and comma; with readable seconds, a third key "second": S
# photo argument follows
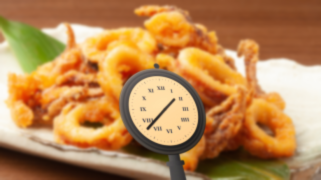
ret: {"hour": 1, "minute": 38}
